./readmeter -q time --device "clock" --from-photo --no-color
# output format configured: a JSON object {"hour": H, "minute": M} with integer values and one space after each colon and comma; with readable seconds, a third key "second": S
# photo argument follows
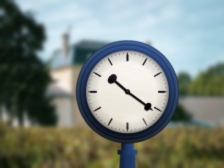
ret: {"hour": 10, "minute": 21}
